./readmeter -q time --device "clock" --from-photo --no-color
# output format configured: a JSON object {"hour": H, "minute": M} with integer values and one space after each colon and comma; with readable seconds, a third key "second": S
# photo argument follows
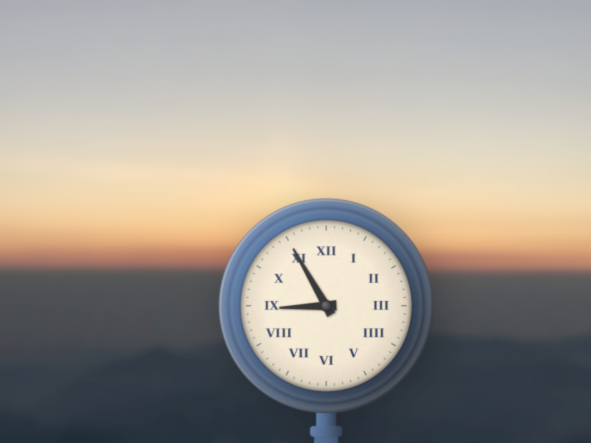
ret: {"hour": 8, "minute": 55}
